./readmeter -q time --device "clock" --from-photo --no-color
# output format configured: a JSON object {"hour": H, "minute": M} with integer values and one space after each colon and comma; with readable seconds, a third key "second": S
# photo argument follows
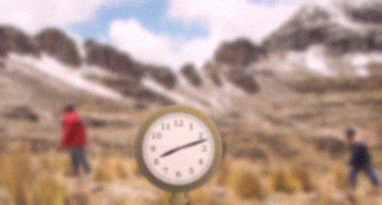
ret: {"hour": 8, "minute": 12}
